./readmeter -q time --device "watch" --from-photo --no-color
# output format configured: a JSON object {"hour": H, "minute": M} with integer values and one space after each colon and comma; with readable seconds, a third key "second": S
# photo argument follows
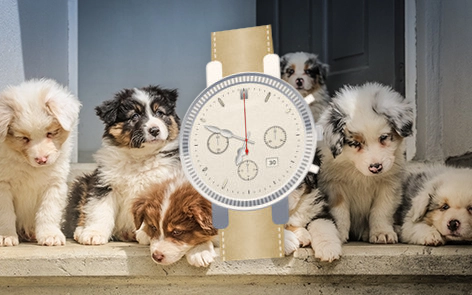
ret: {"hour": 6, "minute": 49}
